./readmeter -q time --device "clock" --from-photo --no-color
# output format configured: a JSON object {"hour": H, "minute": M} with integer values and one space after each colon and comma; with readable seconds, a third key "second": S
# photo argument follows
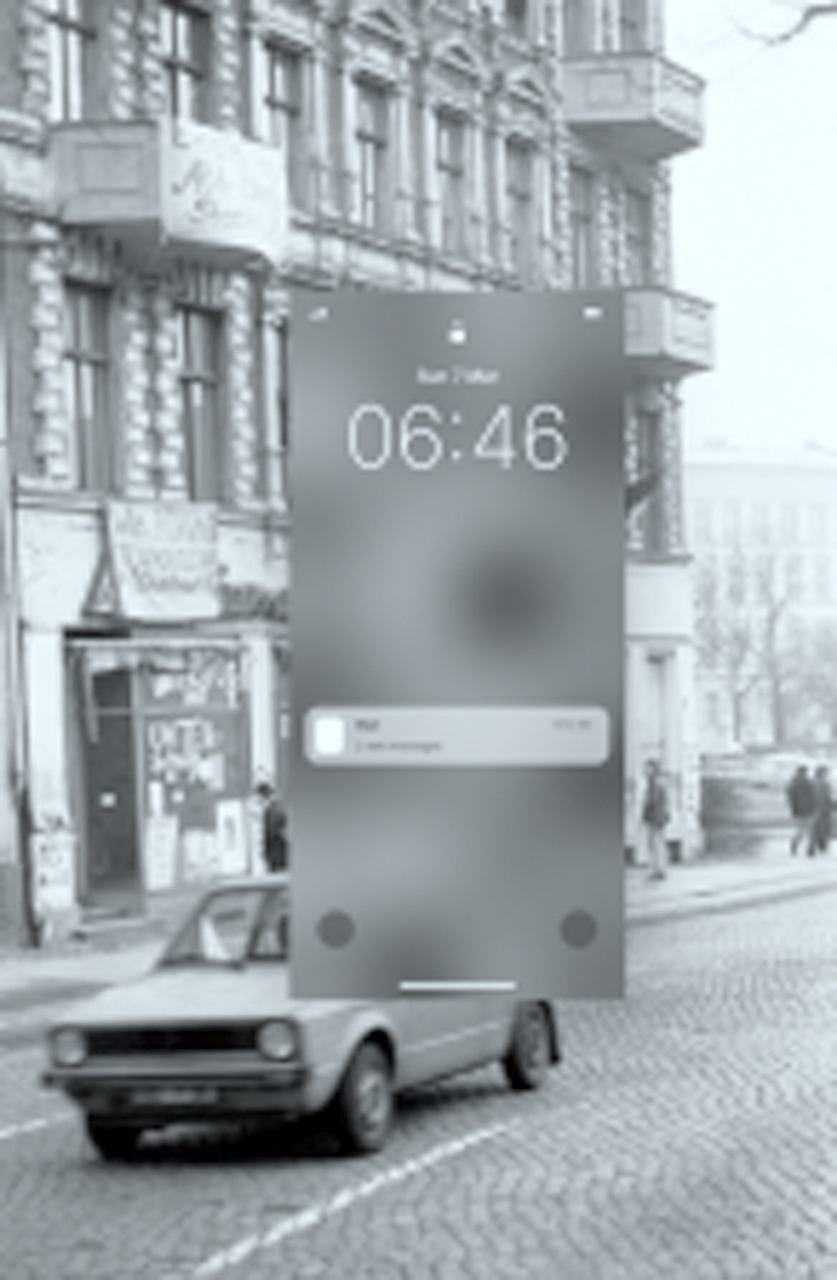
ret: {"hour": 6, "minute": 46}
